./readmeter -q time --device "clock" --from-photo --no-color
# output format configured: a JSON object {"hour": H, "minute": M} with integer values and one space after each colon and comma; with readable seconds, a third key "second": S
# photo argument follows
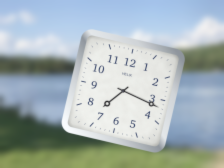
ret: {"hour": 7, "minute": 17}
